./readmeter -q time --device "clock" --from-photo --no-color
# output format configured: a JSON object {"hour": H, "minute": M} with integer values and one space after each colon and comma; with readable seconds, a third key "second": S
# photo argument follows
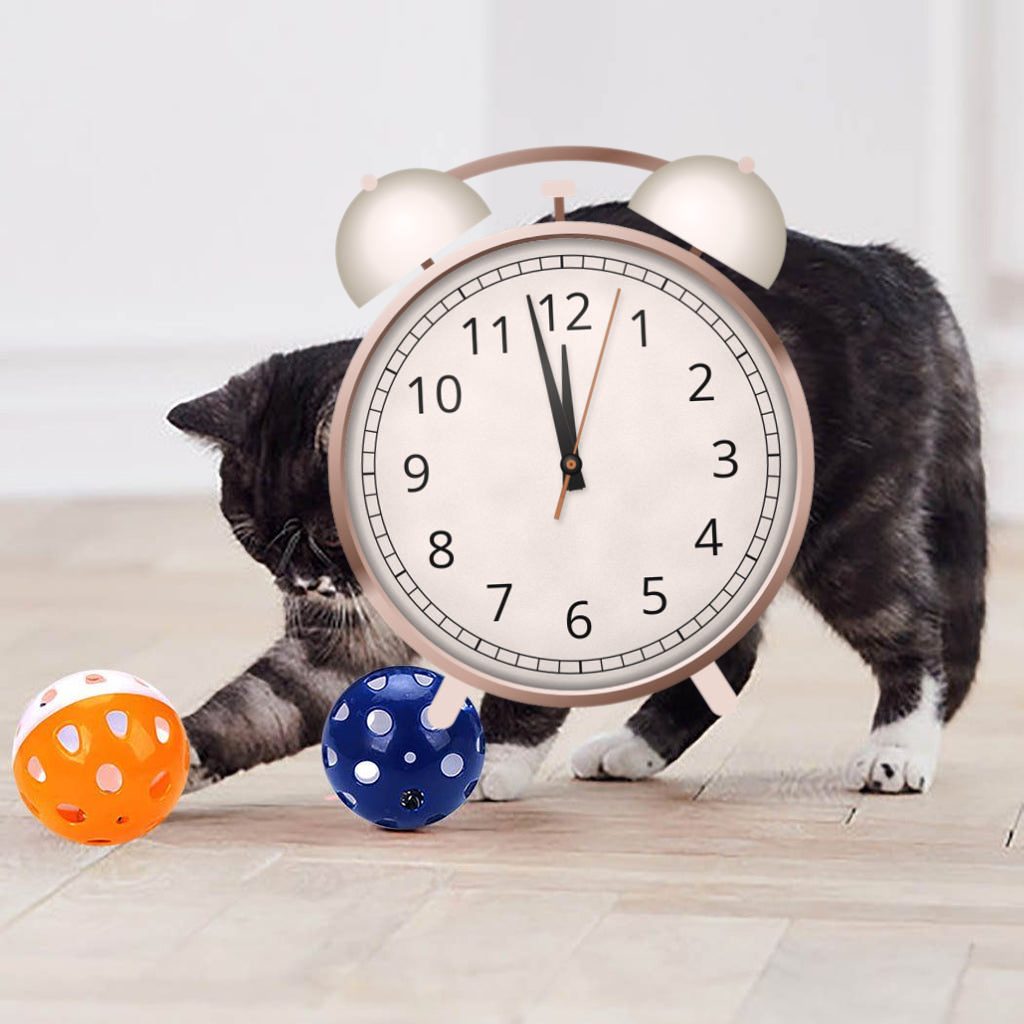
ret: {"hour": 11, "minute": 58, "second": 3}
